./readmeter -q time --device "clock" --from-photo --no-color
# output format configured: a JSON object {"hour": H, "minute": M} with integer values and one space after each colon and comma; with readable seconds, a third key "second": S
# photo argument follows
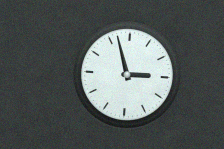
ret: {"hour": 2, "minute": 57}
